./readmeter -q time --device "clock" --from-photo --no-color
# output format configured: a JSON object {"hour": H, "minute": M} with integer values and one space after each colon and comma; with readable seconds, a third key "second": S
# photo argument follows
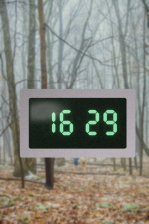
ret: {"hour": 16, "minute": 29}
